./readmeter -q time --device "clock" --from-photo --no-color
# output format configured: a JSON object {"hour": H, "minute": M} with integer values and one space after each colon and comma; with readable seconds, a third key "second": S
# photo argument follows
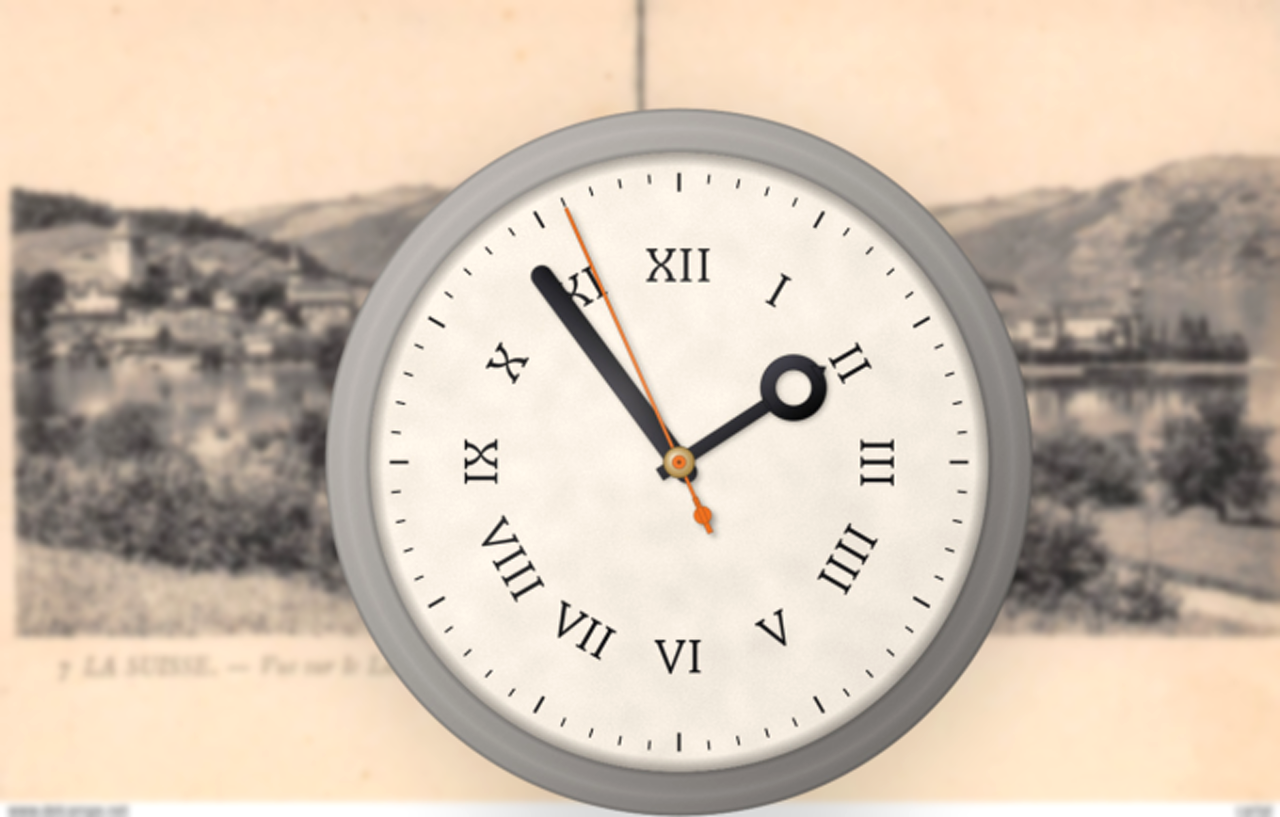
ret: {"hour": 1, "minute": 53, "second": 56}
